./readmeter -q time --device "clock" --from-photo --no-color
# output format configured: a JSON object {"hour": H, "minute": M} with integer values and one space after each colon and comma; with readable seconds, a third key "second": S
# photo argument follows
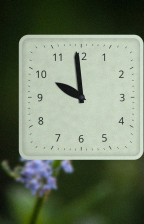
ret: {"hour": 9, "minute": 59}
